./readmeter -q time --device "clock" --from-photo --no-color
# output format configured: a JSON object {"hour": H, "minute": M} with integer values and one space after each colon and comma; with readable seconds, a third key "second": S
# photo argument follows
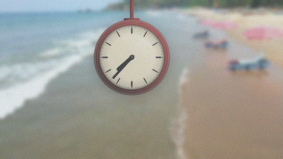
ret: {"hour": 7, "minute": 37}
